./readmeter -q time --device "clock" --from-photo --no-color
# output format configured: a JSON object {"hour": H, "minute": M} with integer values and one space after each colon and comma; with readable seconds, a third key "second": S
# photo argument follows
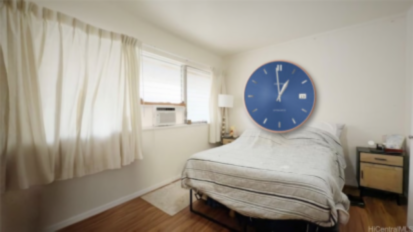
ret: {"hour": 12, "minute": 59}
